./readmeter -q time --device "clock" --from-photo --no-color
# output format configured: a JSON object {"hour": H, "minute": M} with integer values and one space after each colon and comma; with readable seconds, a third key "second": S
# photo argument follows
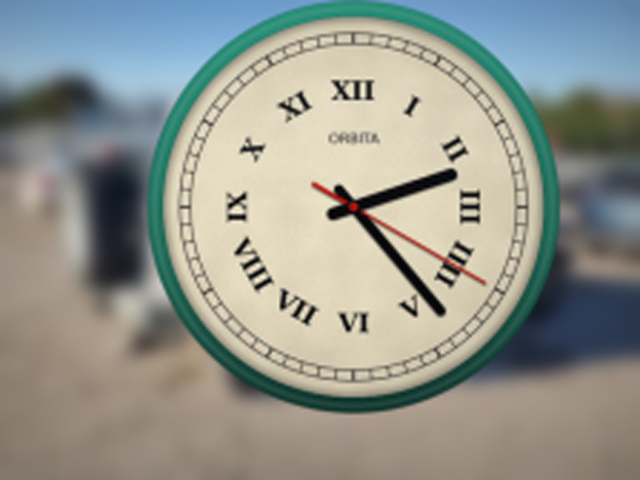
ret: {"hour": 2, "minute": 23, "second": 20}
